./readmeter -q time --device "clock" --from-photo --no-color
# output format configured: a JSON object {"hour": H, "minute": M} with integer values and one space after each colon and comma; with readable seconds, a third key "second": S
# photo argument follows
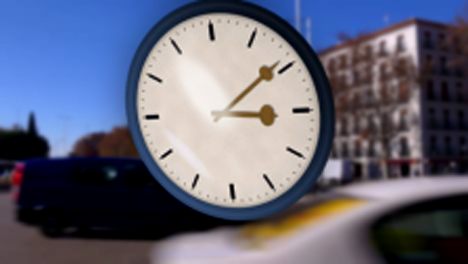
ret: {"hour": 3, "minute": 9}
